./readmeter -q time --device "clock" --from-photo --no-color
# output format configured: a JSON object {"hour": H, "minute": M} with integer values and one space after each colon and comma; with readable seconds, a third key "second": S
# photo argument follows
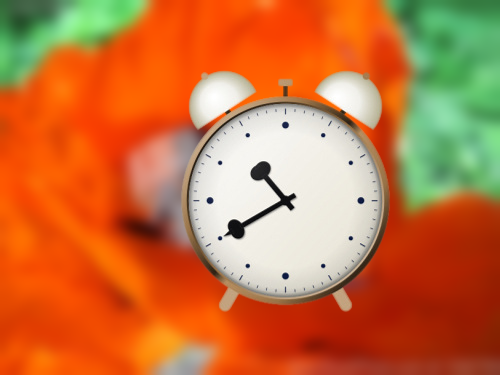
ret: {"hour": 10, "minute": 40}
